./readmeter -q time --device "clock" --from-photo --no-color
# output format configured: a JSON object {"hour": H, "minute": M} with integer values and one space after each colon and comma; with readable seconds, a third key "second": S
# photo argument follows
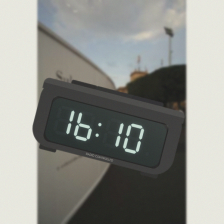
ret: {"hour": 16, "minute": 10}
